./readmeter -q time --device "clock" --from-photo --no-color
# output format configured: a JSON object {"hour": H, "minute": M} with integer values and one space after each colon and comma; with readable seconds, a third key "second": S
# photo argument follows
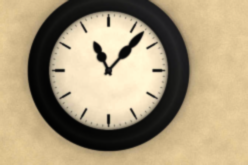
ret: {"hour": 11, "minute": 7}
